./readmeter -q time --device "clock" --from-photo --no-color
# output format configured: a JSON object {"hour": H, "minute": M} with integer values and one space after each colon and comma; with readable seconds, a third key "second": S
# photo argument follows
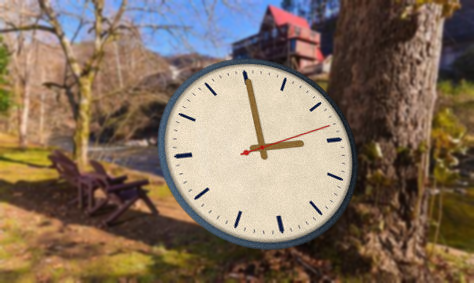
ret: {"hour": 3, "minute": 0, "second": 13}
